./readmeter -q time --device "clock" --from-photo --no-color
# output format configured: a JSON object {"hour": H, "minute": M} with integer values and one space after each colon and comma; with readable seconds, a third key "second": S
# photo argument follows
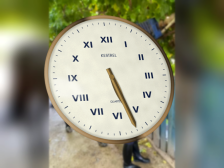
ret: {"hour": 5, "minute": 27}
